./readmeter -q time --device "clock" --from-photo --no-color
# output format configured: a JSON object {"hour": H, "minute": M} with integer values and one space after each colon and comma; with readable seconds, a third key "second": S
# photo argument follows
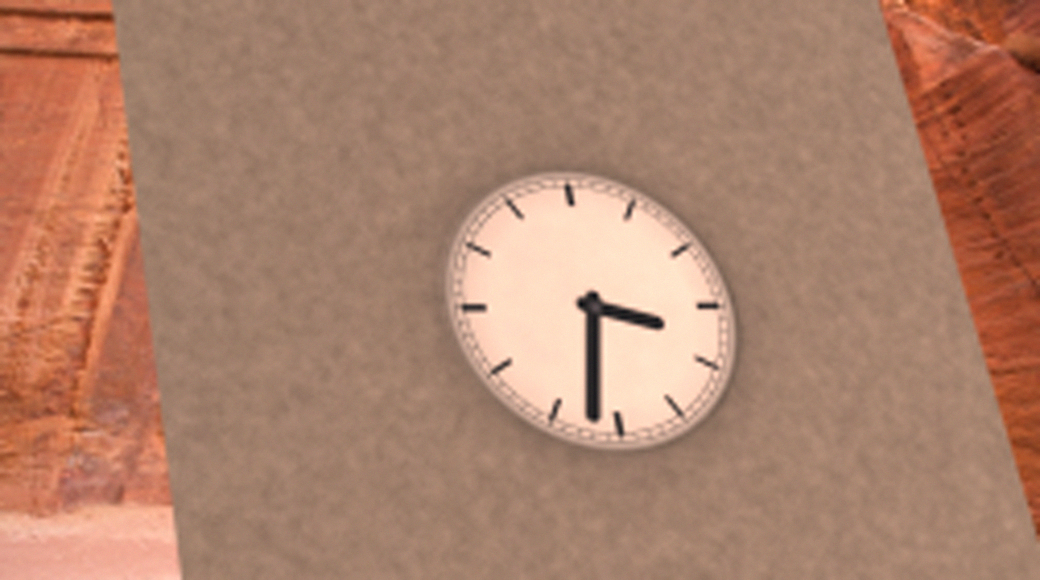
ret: {"hour": 3, "minute": 32}
